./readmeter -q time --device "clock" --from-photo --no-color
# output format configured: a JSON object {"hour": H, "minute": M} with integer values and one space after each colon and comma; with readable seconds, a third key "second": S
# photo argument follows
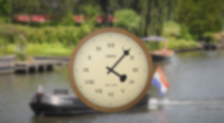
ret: {"hour": 4, "minute": 7}
